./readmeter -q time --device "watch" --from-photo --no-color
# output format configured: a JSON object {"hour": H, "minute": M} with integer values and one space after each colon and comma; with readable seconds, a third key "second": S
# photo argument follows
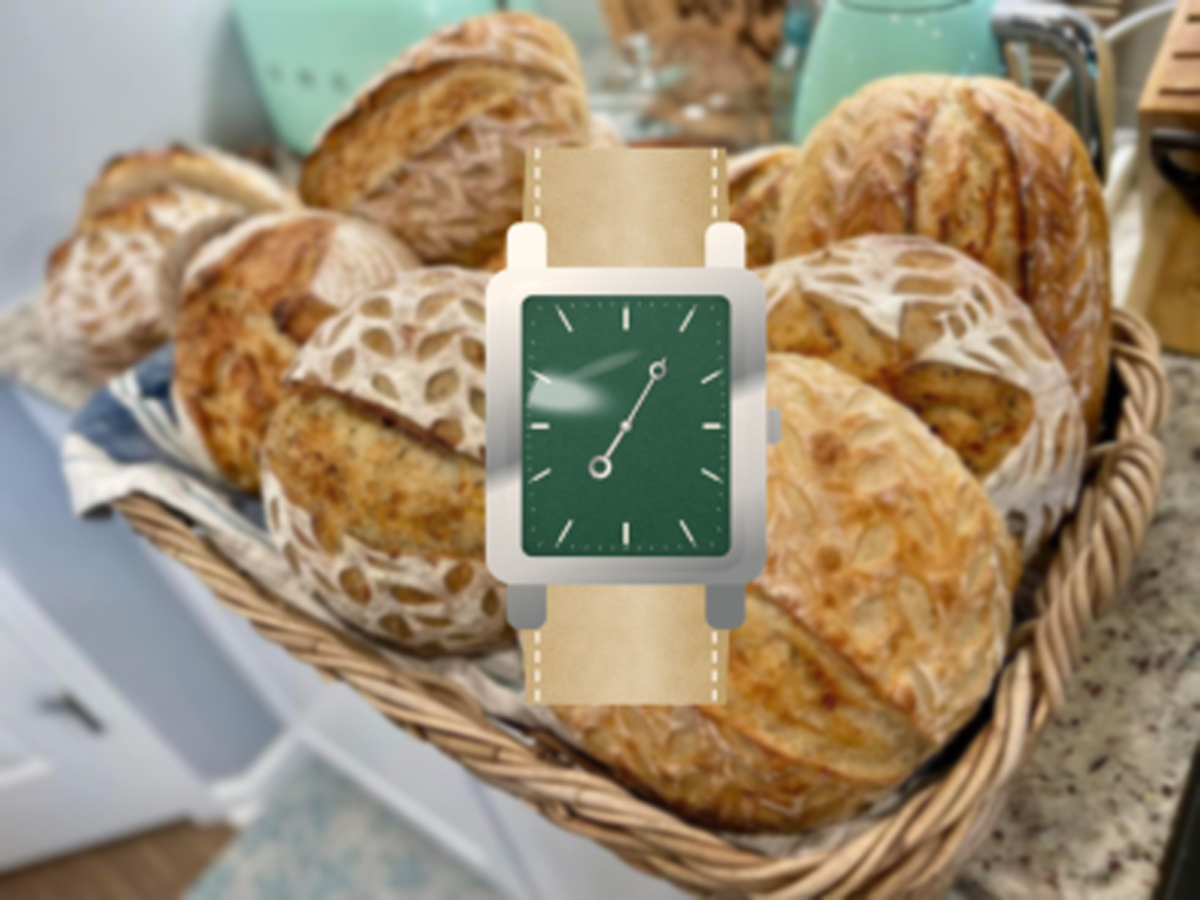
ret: {"hour": 7, "minute": 5}
